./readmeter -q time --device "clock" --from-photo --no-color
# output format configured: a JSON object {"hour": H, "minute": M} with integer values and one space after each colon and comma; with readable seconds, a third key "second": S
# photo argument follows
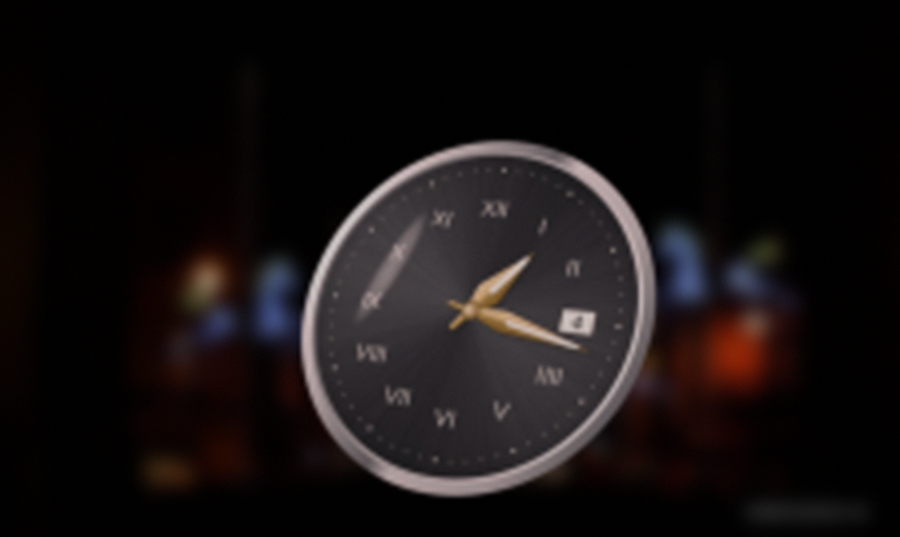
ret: {"hour": 1, "minute": 17}
